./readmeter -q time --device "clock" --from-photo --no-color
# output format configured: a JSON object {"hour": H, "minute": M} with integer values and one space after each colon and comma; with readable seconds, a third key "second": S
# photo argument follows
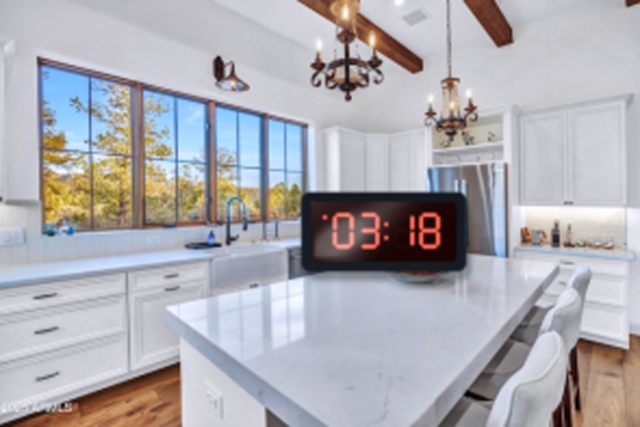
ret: {"hour": 3, "minute": 18}
